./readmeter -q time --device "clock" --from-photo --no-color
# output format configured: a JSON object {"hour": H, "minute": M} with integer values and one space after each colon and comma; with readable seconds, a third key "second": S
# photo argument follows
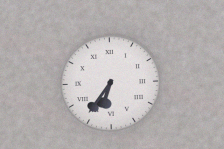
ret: {"hour": 6, "minute": 36}
